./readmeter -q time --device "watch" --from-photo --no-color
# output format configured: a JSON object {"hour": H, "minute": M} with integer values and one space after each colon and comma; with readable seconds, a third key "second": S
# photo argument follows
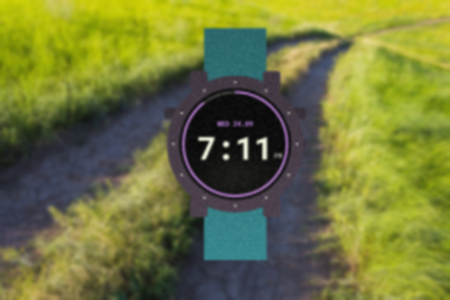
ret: {"hour": 7, "minute": 11}
